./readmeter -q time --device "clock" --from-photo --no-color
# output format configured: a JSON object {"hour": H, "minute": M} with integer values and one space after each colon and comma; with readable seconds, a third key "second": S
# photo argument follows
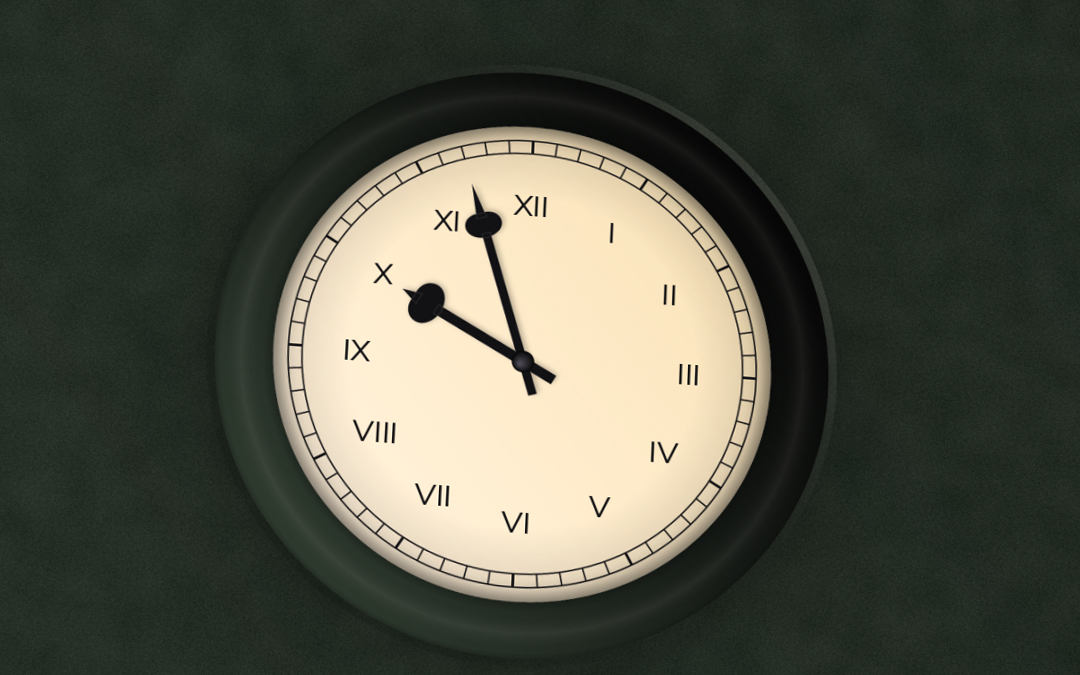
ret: {"hour": 9, "minute": 57}
